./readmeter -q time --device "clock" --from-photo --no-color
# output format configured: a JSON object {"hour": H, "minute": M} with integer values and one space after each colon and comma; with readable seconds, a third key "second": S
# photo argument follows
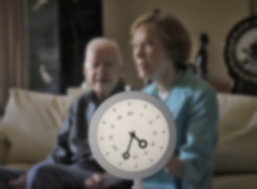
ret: {"hour": 4, "minute": 34}
